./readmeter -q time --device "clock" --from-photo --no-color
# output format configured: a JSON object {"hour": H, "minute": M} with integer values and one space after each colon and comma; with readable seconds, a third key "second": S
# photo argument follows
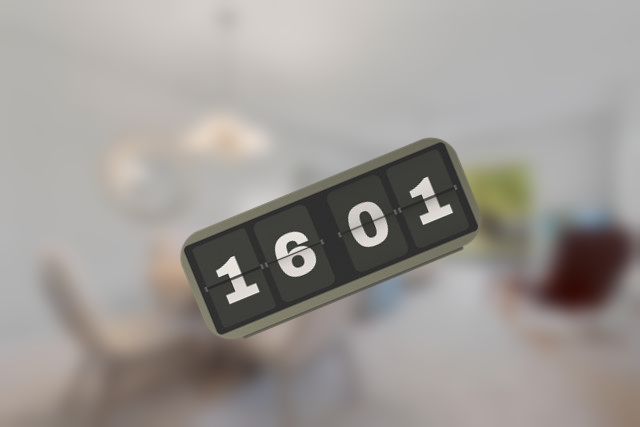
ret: {"hour": 16, "minute": 1}
